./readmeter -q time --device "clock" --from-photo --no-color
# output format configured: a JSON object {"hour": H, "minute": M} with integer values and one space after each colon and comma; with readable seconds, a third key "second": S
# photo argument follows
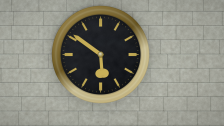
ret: {"hour": 5, "minute": 51}
